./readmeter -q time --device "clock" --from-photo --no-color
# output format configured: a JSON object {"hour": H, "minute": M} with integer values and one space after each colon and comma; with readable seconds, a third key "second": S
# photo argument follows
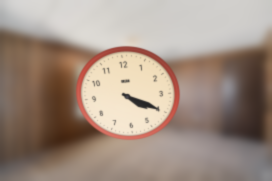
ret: {"hour": 4, "minute": 20}
